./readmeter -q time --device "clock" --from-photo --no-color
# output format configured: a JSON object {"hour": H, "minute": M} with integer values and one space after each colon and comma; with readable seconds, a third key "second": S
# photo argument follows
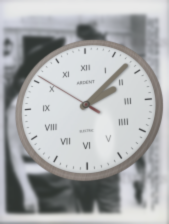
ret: {"hour": 2, "minute": 7, "second": 51}
